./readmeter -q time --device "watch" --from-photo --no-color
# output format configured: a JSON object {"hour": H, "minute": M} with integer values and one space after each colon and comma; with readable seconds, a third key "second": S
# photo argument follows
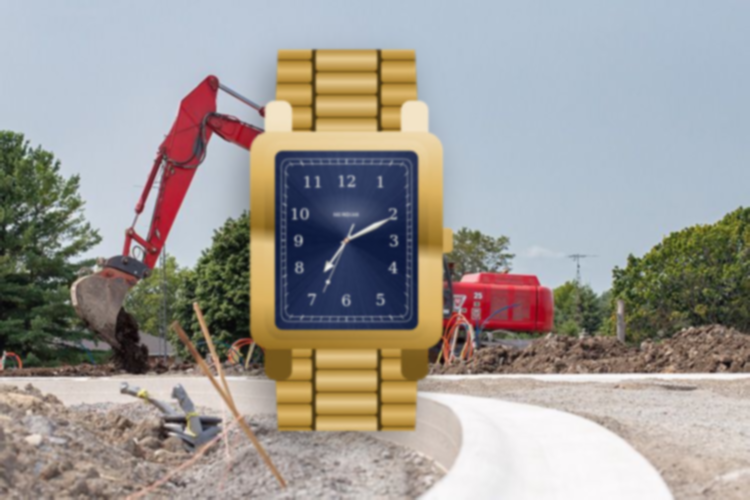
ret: {"hour": 7, "minute": 10, "second": 34}
